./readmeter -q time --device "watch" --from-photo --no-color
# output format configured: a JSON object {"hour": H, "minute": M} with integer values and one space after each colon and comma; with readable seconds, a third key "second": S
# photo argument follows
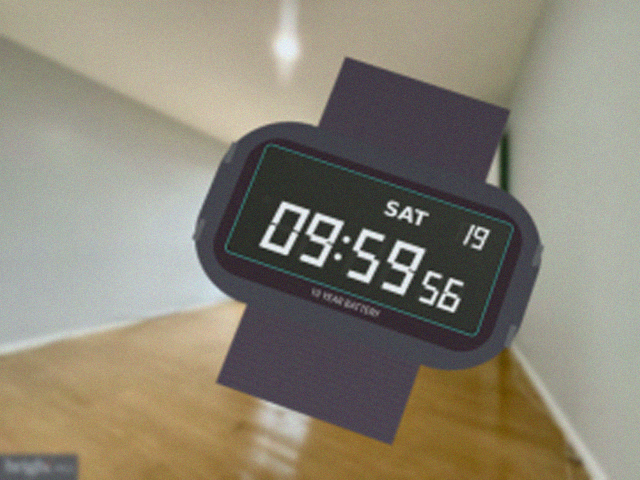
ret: {"hour": 9, "minute": 59, "second": 56}
